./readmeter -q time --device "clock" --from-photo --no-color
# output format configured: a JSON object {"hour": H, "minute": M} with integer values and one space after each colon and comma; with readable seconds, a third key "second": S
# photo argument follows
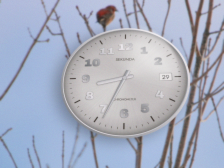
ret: {"hour": 8, "minute": 34}
